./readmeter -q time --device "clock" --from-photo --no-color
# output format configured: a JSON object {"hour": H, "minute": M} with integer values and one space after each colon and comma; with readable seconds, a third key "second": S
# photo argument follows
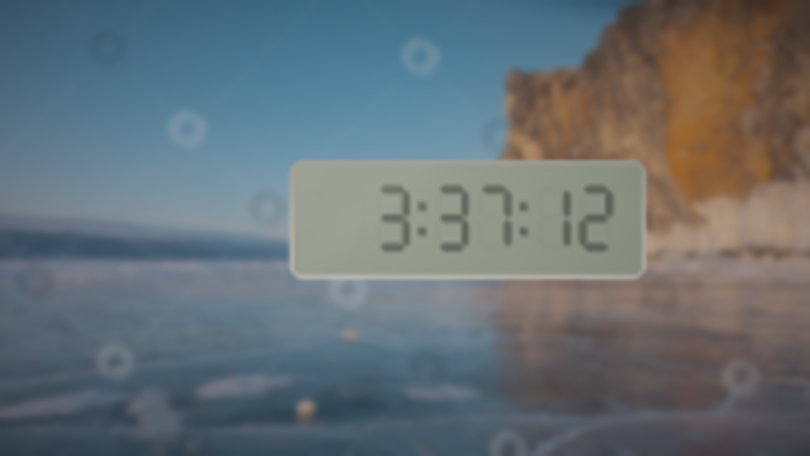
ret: {"hour": 3, "minute": 37, "second": 12}
